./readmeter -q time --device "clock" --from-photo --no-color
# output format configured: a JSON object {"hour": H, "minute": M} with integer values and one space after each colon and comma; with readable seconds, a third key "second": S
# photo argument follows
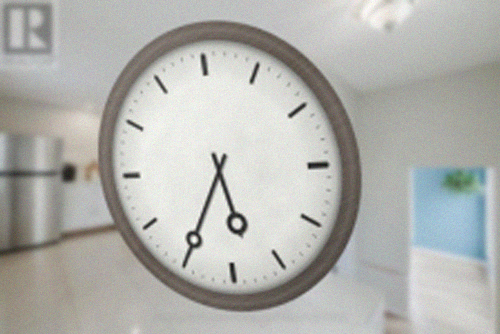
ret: {"hour": 5, "minute": 35}
